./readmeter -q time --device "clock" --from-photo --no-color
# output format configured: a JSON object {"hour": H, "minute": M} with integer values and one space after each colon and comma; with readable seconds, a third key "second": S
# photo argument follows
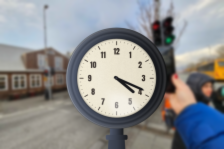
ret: {"hour": 4, "minute": 19}
